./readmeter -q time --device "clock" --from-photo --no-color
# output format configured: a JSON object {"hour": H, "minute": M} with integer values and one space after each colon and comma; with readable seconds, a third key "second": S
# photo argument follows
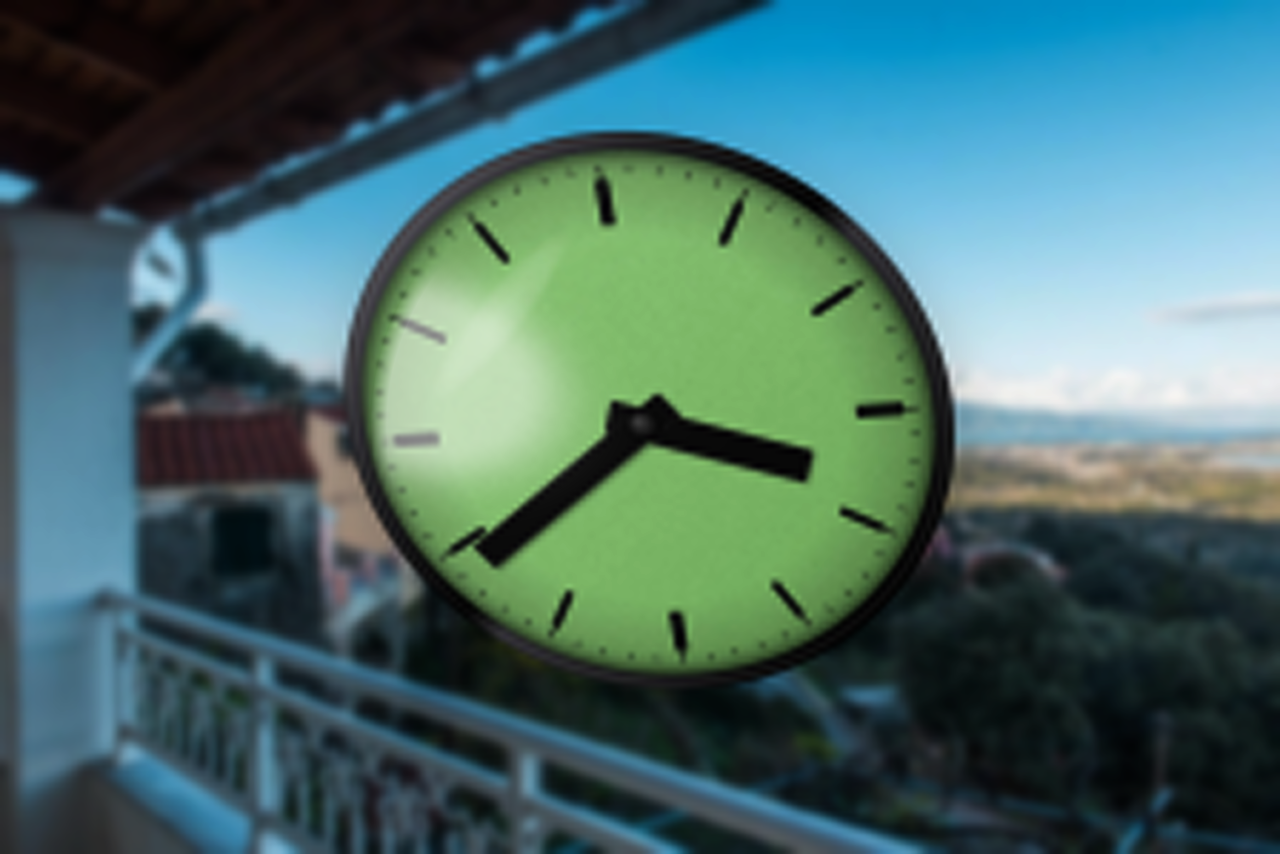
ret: {"hour": 3, "minute": 39}
